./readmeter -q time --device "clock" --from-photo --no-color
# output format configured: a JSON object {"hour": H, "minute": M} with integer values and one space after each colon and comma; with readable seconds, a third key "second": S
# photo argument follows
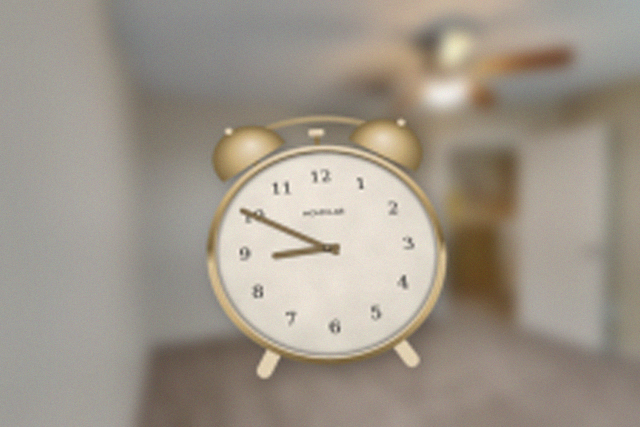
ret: {"hour": 8, "minute": 50}
